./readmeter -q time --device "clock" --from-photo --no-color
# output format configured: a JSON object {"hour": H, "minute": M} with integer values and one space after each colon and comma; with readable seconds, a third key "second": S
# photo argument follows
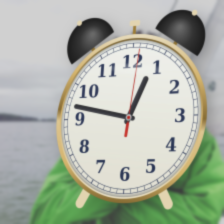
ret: {"hour": 12, "minute": 47, "second": 1}
